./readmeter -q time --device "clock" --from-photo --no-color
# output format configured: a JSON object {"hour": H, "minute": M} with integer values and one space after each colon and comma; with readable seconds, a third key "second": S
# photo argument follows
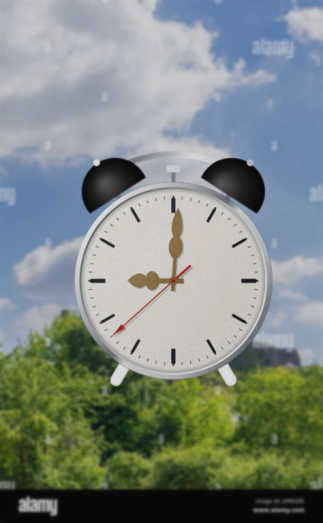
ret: {"hour": 9, "minute": 0, "second": 38}
